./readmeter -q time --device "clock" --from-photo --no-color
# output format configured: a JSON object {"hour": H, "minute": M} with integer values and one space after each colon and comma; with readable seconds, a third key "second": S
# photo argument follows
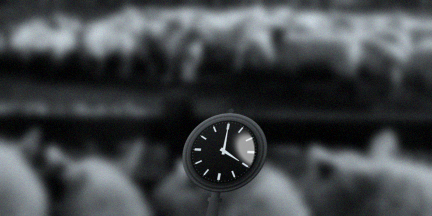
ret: {"hour": 4, "minute": 0}
